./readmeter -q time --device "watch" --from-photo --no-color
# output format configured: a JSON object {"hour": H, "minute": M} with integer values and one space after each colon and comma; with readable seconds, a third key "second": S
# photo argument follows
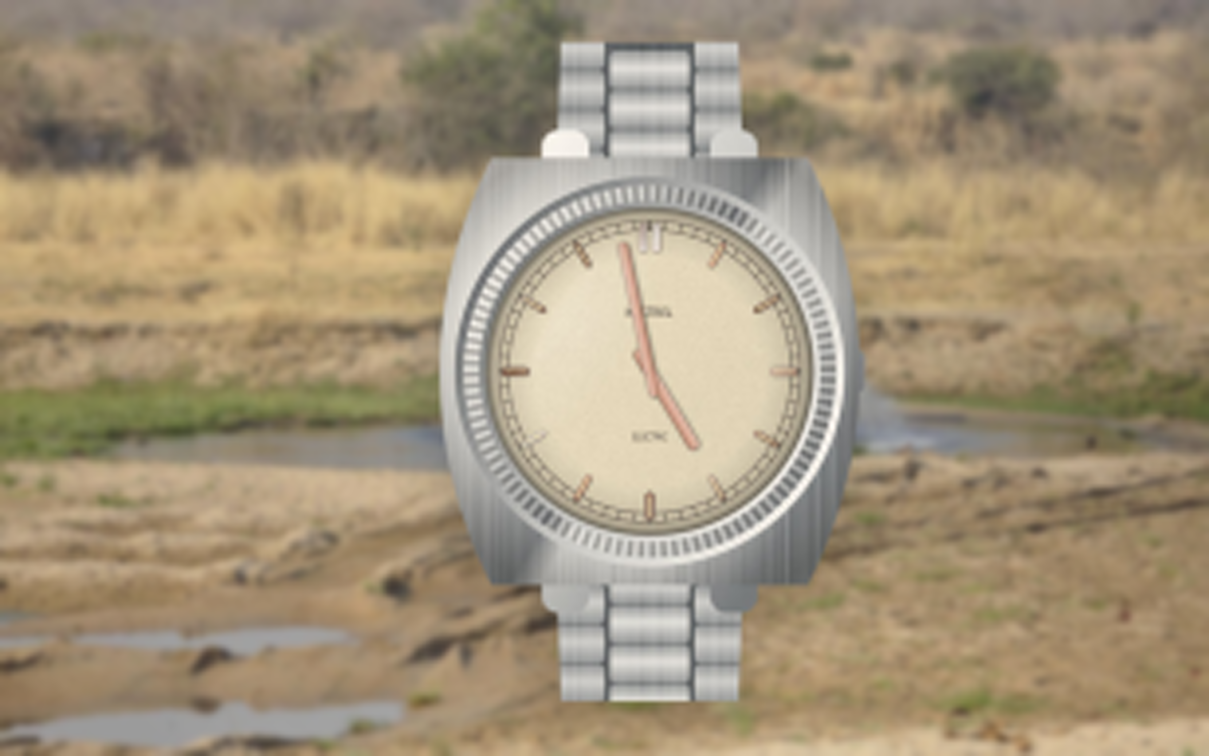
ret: {"hour": 4, "minute": 58}
